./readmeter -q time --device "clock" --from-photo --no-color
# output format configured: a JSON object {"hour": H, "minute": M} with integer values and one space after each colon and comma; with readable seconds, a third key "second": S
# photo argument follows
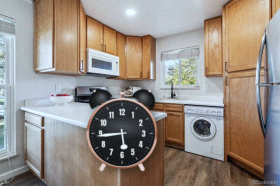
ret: {"hour": 5, "minute": 44}
